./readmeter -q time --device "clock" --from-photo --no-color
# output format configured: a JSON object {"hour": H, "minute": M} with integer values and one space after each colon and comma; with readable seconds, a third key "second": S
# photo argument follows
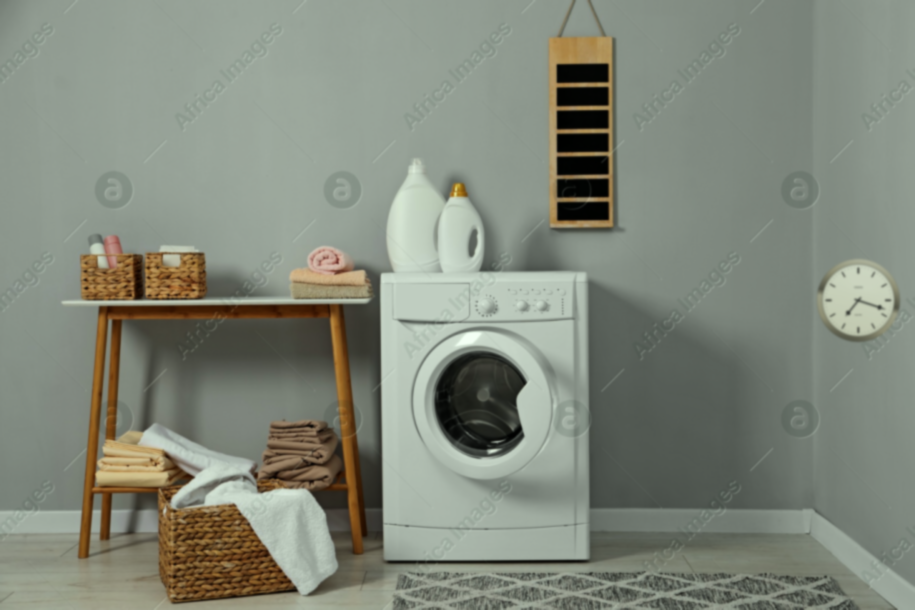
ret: {"hour": 7, "minute": 18}
